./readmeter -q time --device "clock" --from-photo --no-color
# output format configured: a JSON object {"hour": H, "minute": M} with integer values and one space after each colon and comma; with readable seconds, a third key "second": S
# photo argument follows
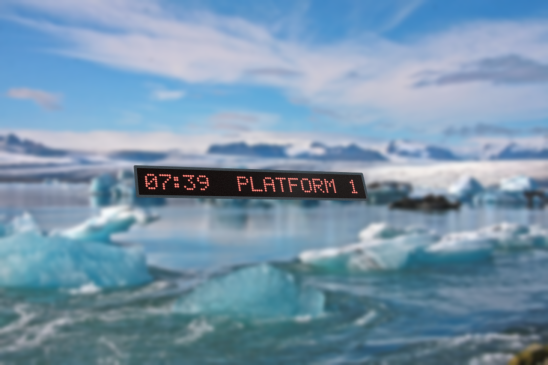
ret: {"hour": 7, "minute": 39}
